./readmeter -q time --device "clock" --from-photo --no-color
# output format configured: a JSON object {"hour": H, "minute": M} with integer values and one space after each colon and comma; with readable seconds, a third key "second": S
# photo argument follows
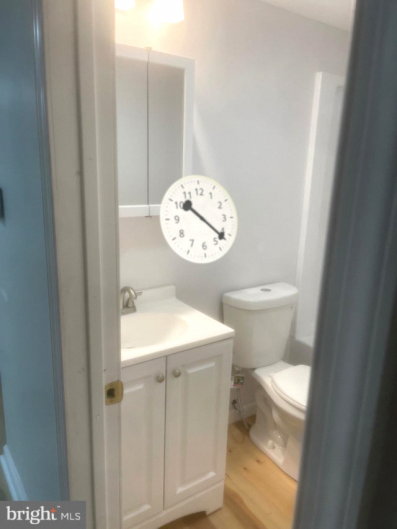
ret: {"hour": 10, "minute": 22}
